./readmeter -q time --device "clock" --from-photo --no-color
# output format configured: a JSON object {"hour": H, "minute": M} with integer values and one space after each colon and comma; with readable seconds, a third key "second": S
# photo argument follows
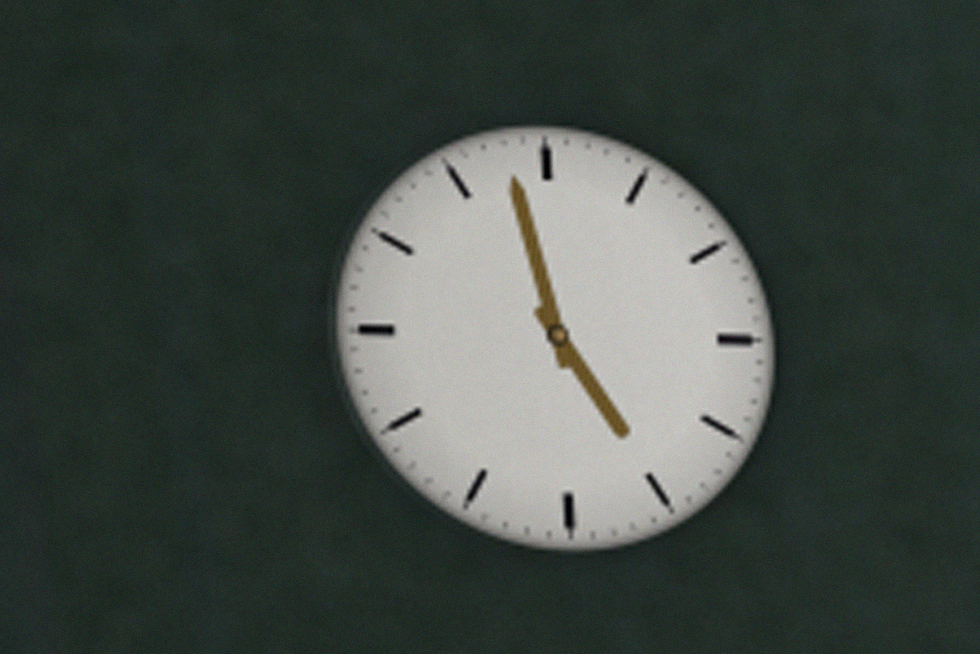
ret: {"hour": 4, "minute": 58}
